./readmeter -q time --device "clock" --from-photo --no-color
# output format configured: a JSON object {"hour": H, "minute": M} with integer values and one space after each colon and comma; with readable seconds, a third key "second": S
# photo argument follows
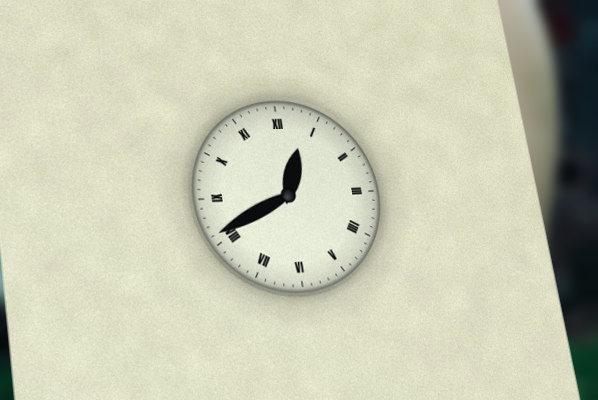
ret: {"hour": 12, "minute": 41}
